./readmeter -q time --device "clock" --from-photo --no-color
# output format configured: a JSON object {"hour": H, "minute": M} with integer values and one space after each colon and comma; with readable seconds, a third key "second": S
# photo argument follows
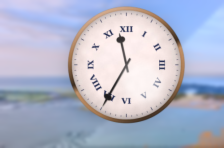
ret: {"hour": 11, "minute": 35}
